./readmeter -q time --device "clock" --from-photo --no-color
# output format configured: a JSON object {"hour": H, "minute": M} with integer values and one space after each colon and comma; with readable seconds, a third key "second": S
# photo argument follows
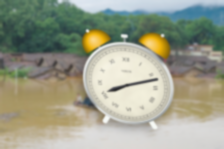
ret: {"hour": 8, "minute": 12}
